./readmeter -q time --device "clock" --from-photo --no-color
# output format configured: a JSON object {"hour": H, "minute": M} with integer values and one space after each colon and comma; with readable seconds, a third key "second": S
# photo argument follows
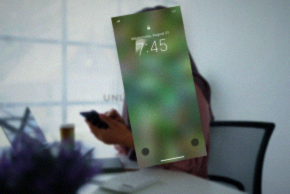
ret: {"hour": 7, "minute": 45}
